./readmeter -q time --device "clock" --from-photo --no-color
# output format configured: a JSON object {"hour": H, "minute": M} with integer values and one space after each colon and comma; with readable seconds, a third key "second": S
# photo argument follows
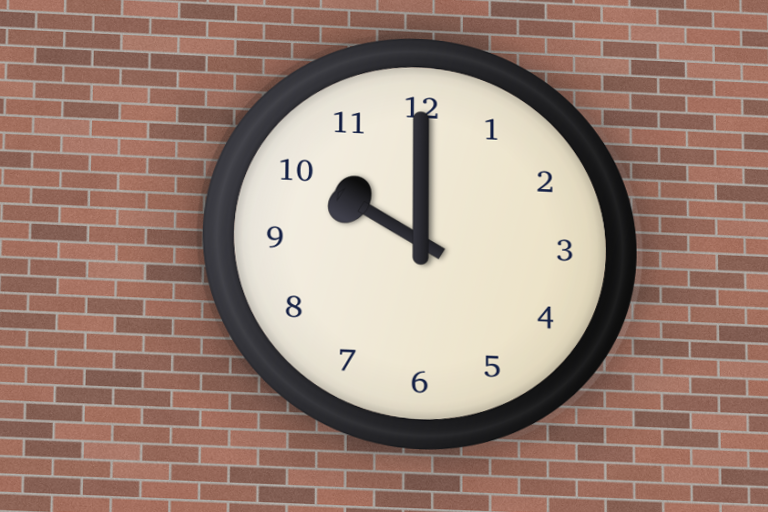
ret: {"hour": 10, "minute": 0}
